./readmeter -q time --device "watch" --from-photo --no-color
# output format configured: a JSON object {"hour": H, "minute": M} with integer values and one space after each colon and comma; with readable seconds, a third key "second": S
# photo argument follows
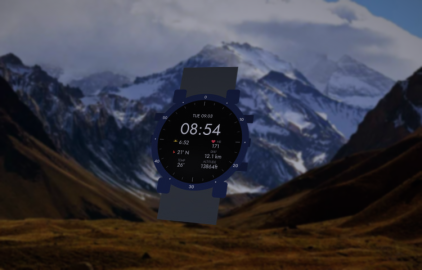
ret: {"hour": 8, "minute": 54}
